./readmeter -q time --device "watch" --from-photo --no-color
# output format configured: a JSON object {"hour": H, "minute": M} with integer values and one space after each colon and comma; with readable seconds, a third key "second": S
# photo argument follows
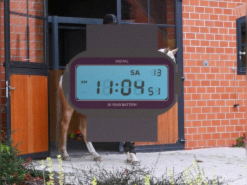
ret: {"hour": 11, "minute": 4}
